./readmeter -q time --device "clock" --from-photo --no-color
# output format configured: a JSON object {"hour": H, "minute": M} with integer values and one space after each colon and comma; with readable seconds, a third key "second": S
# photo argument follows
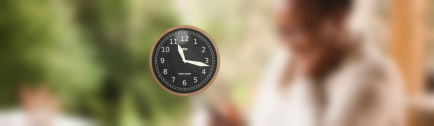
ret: {"hour": 11, "minute": 17}
